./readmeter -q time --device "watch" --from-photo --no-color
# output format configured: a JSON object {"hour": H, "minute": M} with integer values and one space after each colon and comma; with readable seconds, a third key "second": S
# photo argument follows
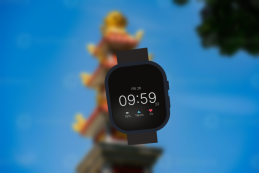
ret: {"hour": 9, "minute": 59}
